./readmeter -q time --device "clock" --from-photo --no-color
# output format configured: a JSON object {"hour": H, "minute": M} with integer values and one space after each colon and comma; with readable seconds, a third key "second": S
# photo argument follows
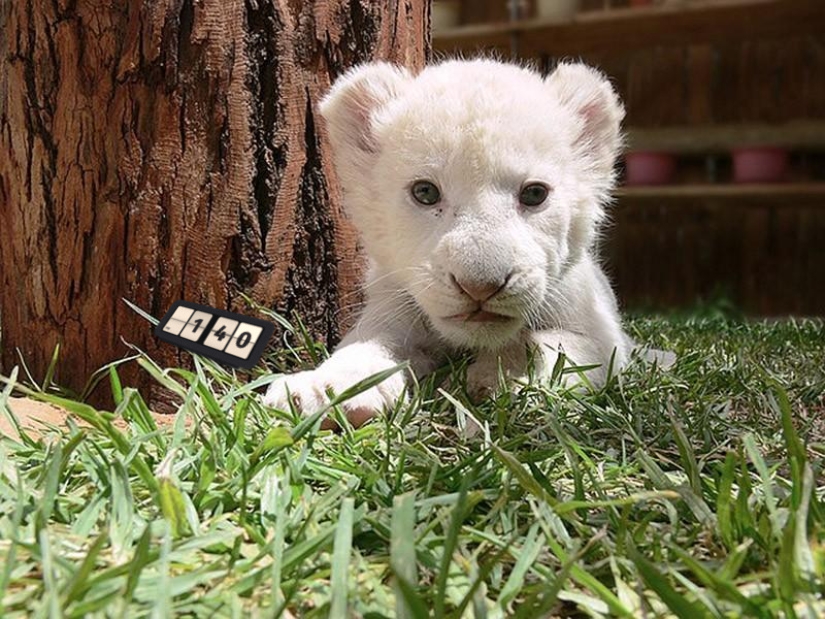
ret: {"hour": 1, "minute": 40}
